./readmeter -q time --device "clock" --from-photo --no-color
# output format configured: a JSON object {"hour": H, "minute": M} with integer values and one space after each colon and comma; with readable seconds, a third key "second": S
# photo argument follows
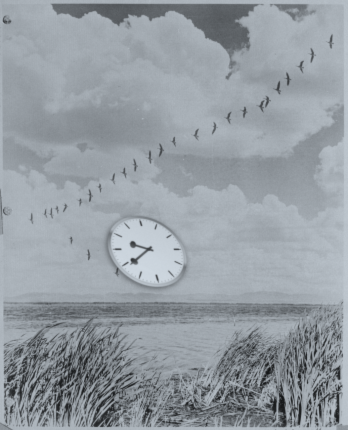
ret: {"hour": 9, "minute": 39}
